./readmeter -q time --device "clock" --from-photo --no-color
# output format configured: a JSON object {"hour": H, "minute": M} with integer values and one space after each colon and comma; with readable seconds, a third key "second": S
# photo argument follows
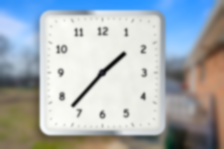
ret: {"hour": 1, "minute": 37}
